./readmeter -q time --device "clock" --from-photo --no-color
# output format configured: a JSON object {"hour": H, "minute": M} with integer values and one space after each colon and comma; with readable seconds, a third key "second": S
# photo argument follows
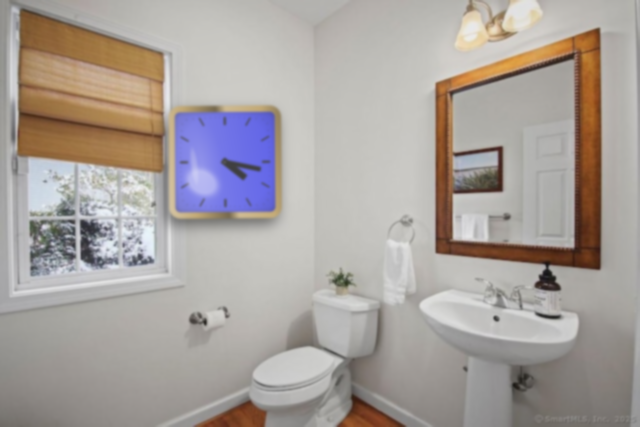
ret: {"hour": 4, "minute": 17}
